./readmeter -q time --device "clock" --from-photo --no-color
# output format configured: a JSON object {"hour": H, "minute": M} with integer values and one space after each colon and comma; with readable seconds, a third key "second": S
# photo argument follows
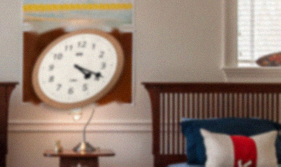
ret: {"hour": 4, "minute": 19}
